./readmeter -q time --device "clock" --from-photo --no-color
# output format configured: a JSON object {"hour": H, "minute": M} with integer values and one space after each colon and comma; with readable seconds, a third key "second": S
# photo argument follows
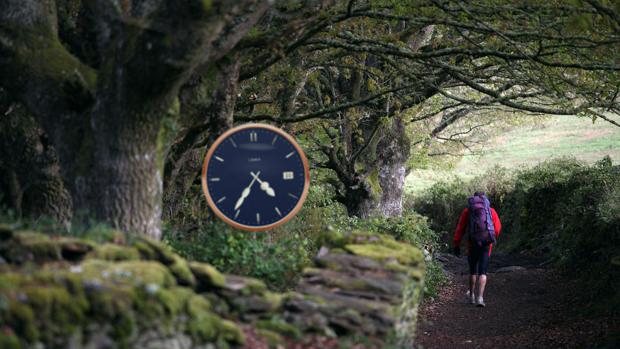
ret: {"hour": 4, "minute": 36}
